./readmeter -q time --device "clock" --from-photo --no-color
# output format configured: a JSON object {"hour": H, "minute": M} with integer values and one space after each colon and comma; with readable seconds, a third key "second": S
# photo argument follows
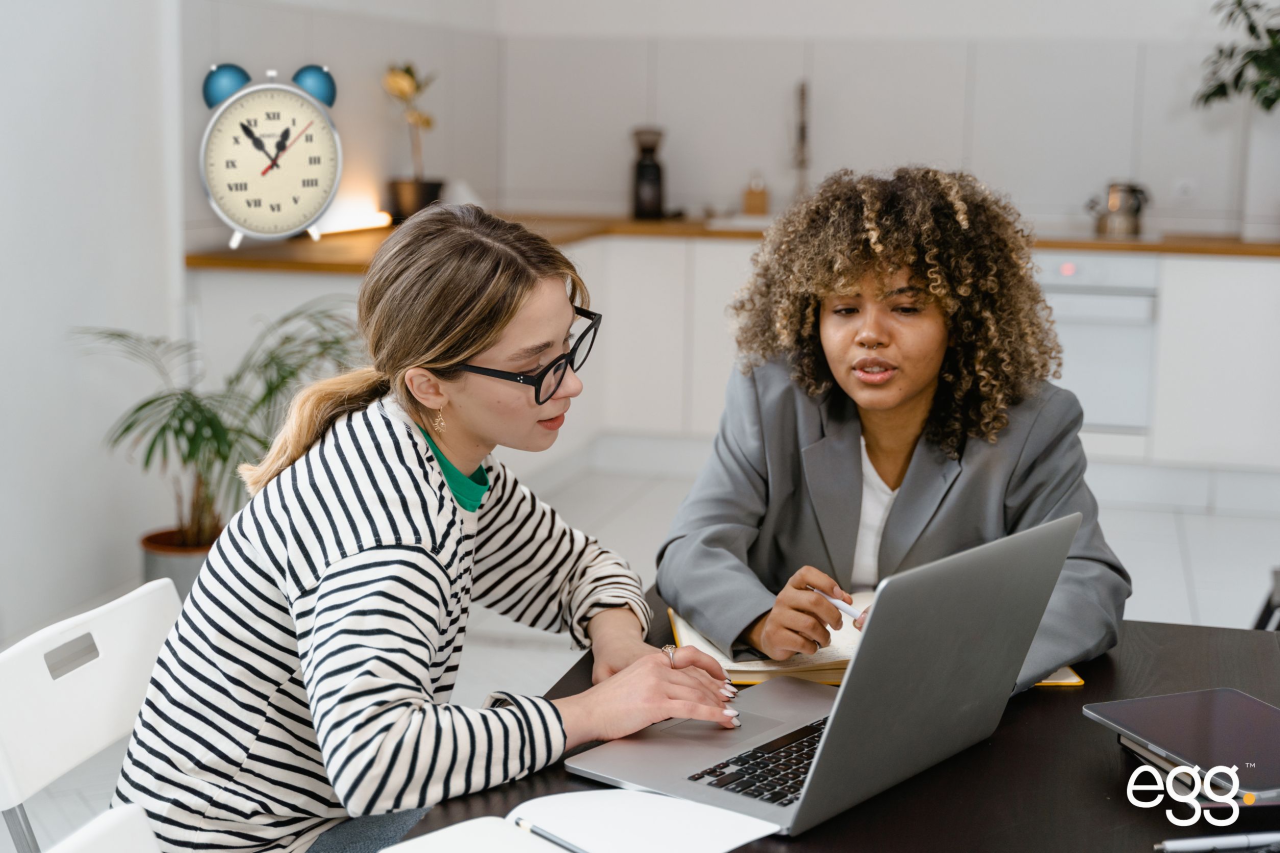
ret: {"hour": 12, "minute": 53, "second": 8}
